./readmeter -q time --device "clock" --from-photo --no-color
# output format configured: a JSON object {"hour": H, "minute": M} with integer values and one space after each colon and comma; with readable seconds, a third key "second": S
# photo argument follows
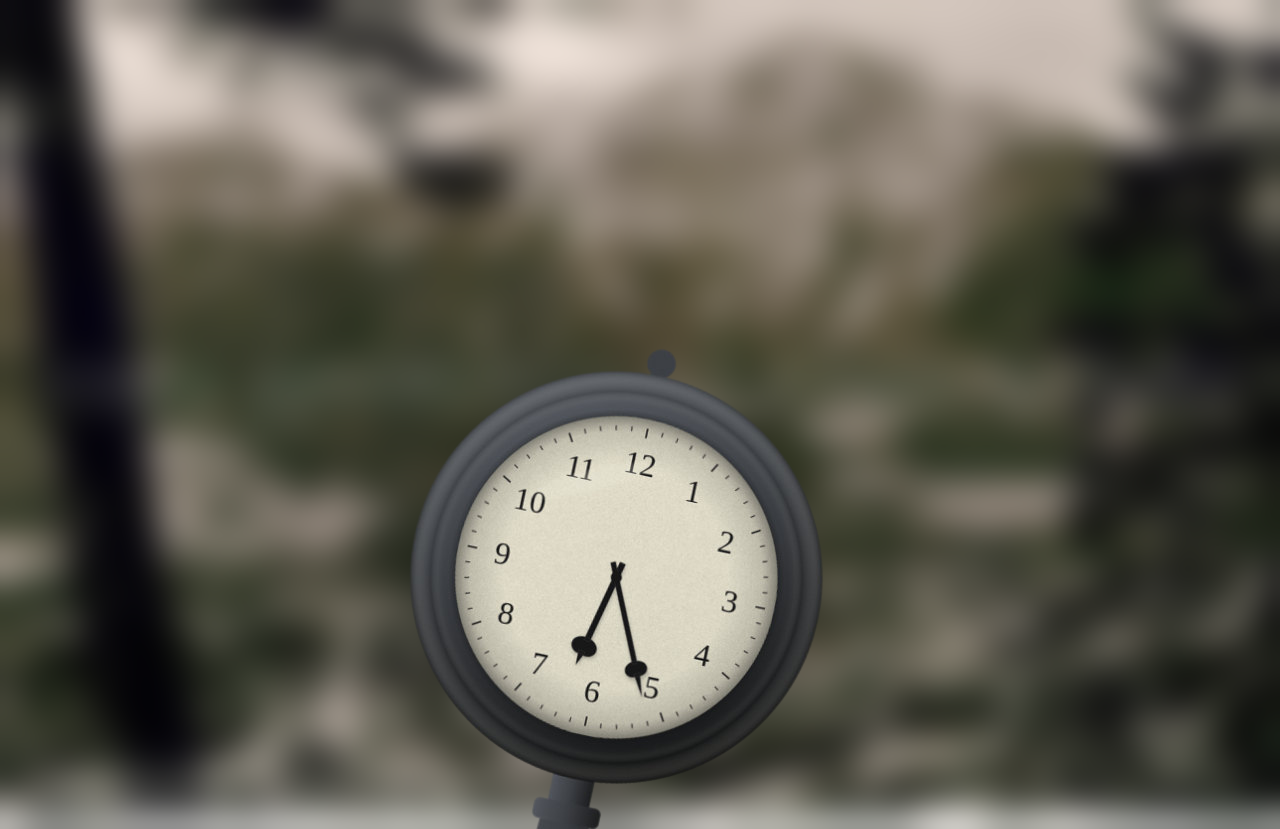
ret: {"hour": 6, "minute": 26}
